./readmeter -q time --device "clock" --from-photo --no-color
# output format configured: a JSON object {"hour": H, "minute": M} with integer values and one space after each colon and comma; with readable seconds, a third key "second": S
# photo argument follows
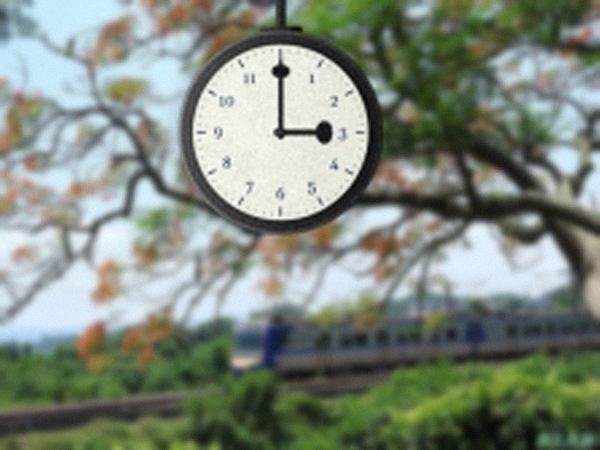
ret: {"hour": 3, "minute": 0}
